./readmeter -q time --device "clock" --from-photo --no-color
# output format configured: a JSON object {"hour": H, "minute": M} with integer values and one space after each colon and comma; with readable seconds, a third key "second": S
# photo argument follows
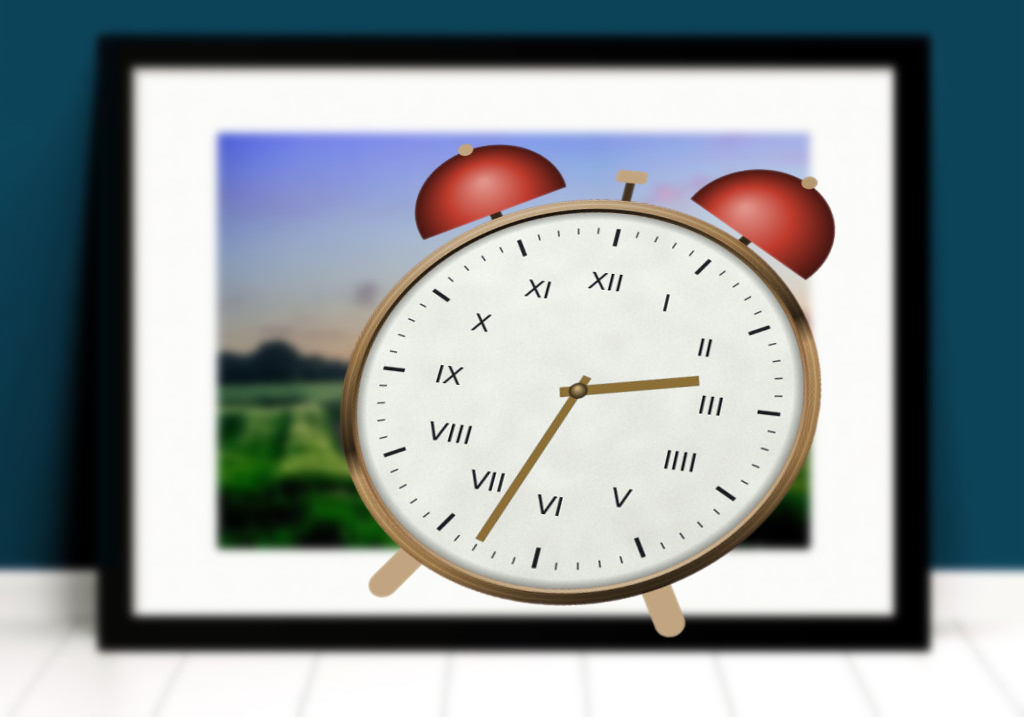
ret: {"hour": 2, "minute": 33}
